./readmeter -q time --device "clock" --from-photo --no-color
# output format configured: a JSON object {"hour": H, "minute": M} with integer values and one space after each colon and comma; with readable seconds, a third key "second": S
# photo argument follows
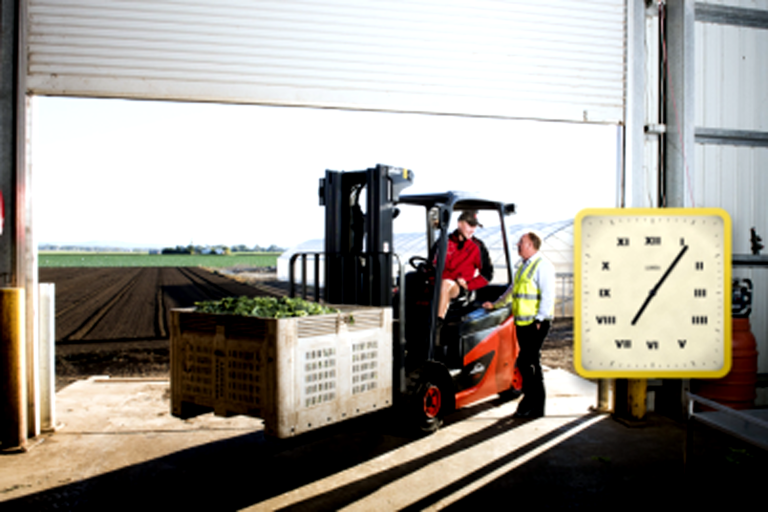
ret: {"hour": 7, "minute": 6}
